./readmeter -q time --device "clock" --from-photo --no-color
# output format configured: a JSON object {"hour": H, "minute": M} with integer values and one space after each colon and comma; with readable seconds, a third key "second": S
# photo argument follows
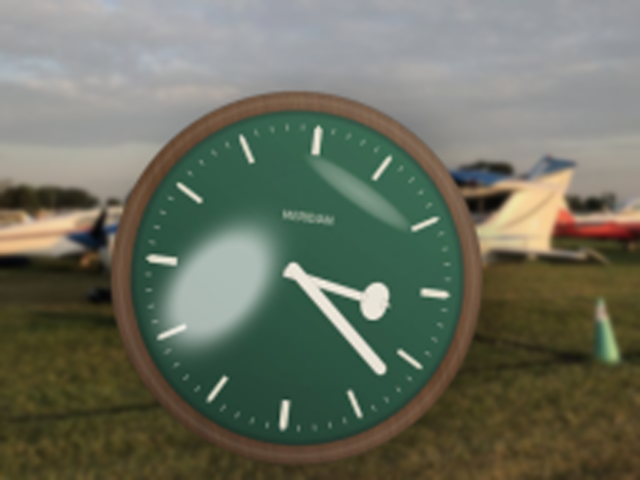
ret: {"hour": 3, "minute": 22}
